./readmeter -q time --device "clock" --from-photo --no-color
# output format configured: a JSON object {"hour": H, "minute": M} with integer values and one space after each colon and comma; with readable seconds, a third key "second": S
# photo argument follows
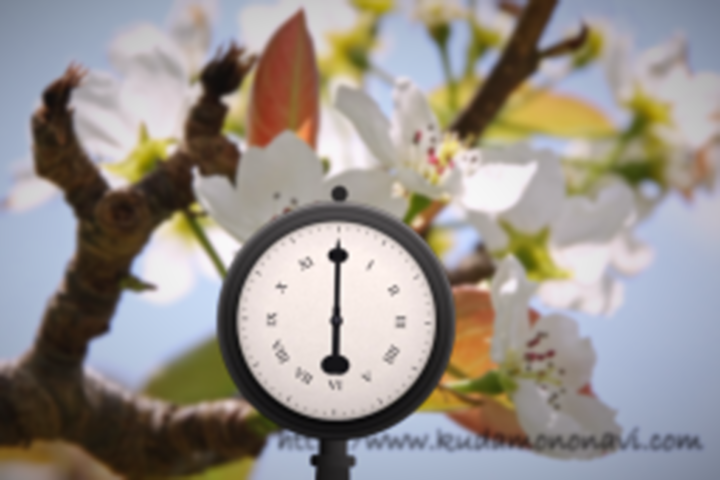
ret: {"hour": 6, "minute": 0}
